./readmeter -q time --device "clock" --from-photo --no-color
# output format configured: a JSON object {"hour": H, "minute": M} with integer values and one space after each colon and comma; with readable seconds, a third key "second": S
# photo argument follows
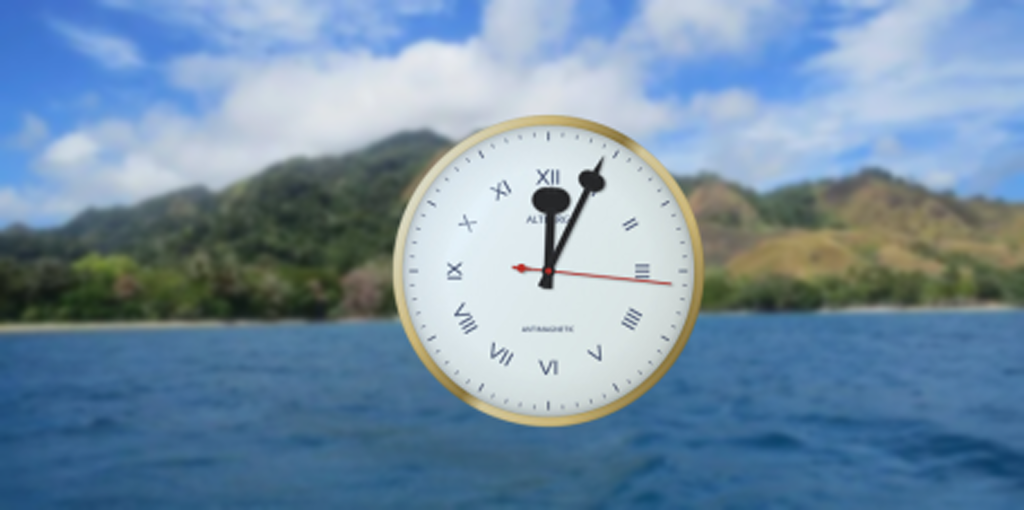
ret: {"hour": 12, "minute": 4, "second": 16}
